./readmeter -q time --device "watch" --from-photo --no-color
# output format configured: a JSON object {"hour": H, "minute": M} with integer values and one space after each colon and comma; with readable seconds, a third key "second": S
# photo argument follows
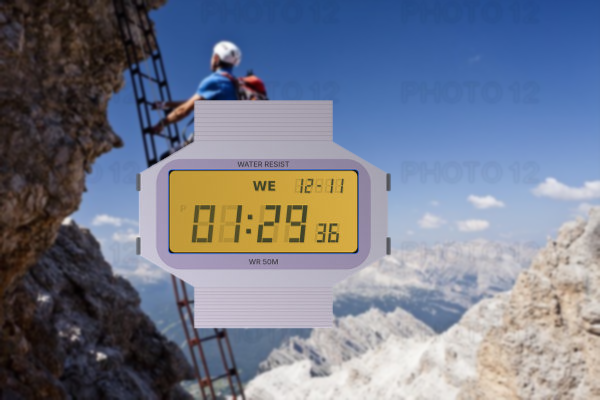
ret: {"hour": 1, "minute": 29, "second": 36}
